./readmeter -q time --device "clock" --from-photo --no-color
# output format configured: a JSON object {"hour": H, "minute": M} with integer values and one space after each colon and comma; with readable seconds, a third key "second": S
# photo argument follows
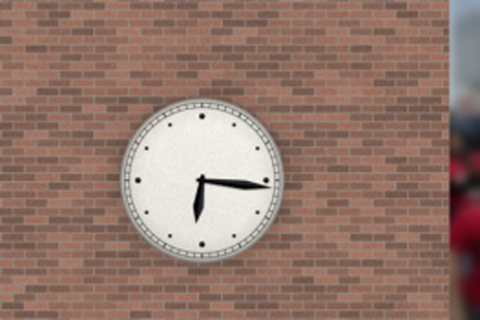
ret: {"hour": 6, "minute": 16}
